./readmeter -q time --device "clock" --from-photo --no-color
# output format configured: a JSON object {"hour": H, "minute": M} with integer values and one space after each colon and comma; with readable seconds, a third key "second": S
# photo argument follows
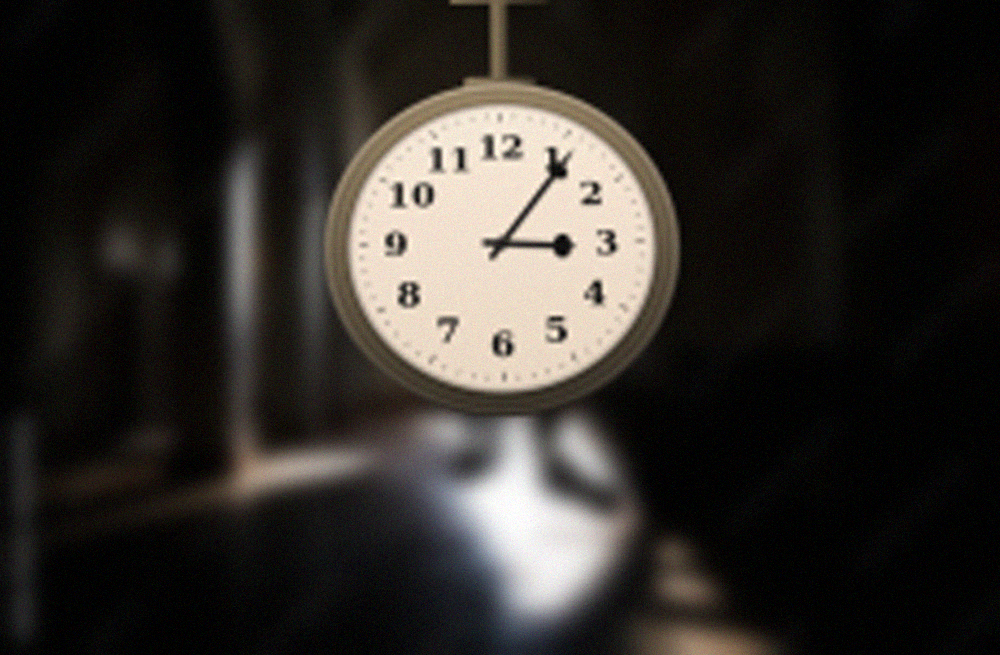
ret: {"hour": 3, "minute": 6}
